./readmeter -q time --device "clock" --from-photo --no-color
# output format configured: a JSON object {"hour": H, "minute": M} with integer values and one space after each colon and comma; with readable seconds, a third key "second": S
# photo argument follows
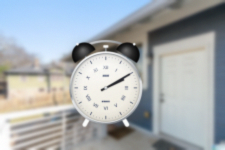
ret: {"hour": 2, "minute": 10}
